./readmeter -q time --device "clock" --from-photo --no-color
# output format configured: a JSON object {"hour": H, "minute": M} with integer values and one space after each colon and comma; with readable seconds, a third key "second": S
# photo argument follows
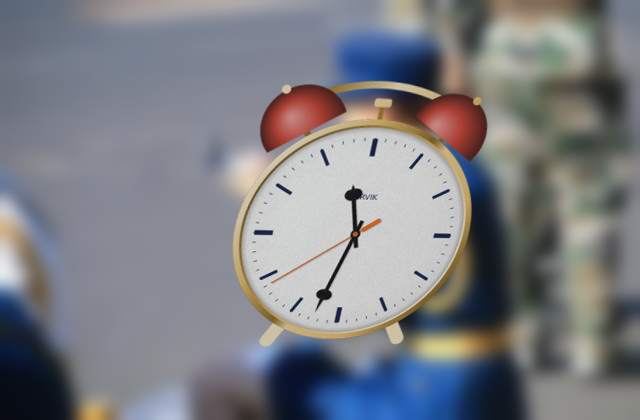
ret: {"hour": 11, "minute": 32, "second": 39}
